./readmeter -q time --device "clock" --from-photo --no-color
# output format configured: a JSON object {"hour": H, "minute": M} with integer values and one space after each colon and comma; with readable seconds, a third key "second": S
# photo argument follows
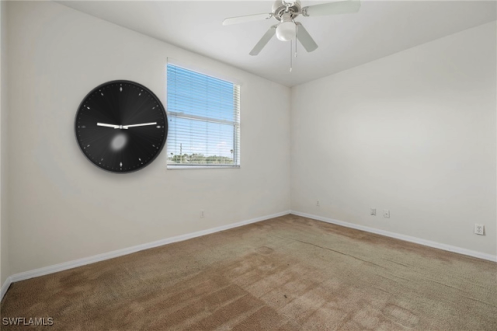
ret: {"hour": 9, "minute": 14}
